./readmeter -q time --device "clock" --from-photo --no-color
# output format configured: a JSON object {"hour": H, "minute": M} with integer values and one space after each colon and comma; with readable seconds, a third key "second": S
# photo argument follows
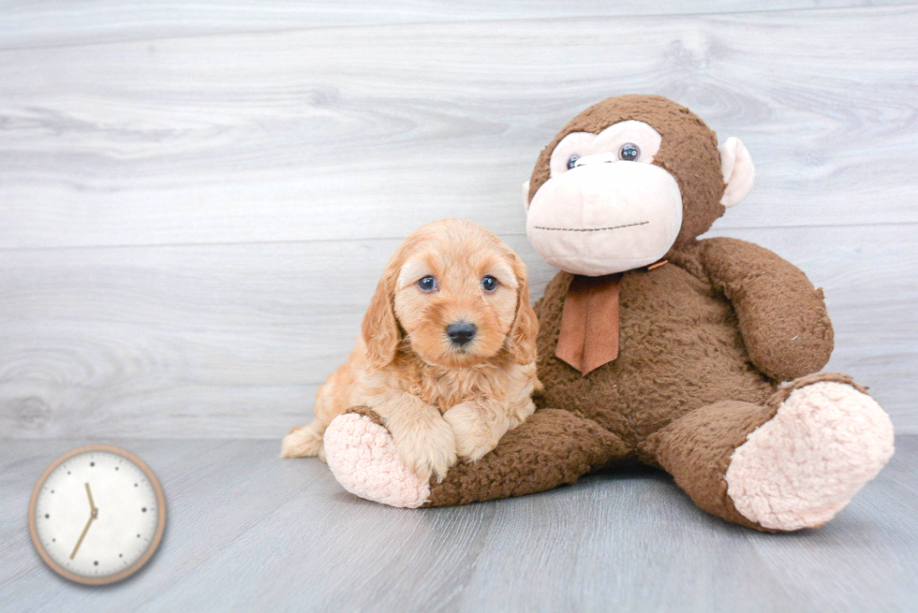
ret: {"hour": 11, "minute": 35}
